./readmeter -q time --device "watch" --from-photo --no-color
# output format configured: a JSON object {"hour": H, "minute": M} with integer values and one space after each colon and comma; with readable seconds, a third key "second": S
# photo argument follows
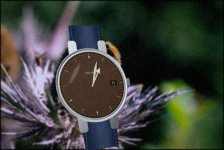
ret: {"hour": 1, "minute": 3}
